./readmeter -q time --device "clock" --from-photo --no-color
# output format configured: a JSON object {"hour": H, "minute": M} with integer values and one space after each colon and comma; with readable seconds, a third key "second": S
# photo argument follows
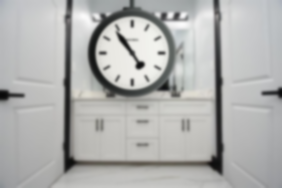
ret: {"hour": 4, "minute": 54}
